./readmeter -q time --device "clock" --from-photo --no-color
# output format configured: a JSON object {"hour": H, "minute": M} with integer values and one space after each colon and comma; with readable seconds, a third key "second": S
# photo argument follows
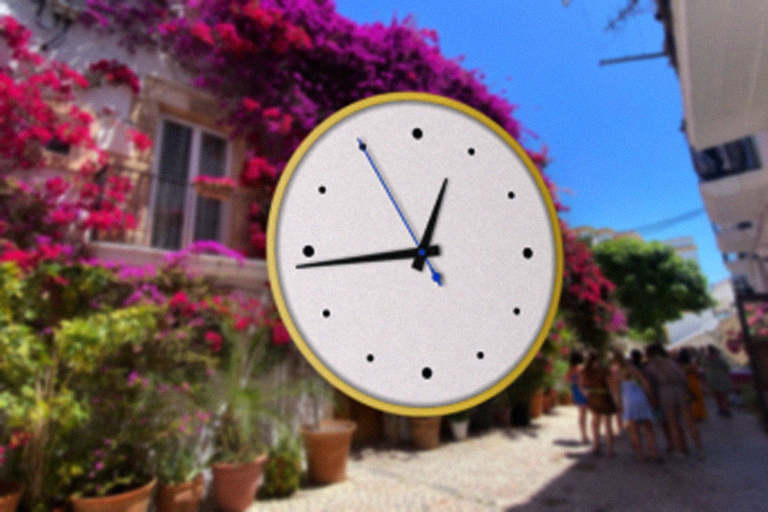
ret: {"hour": 12, "minute": 43, "second": 55}
